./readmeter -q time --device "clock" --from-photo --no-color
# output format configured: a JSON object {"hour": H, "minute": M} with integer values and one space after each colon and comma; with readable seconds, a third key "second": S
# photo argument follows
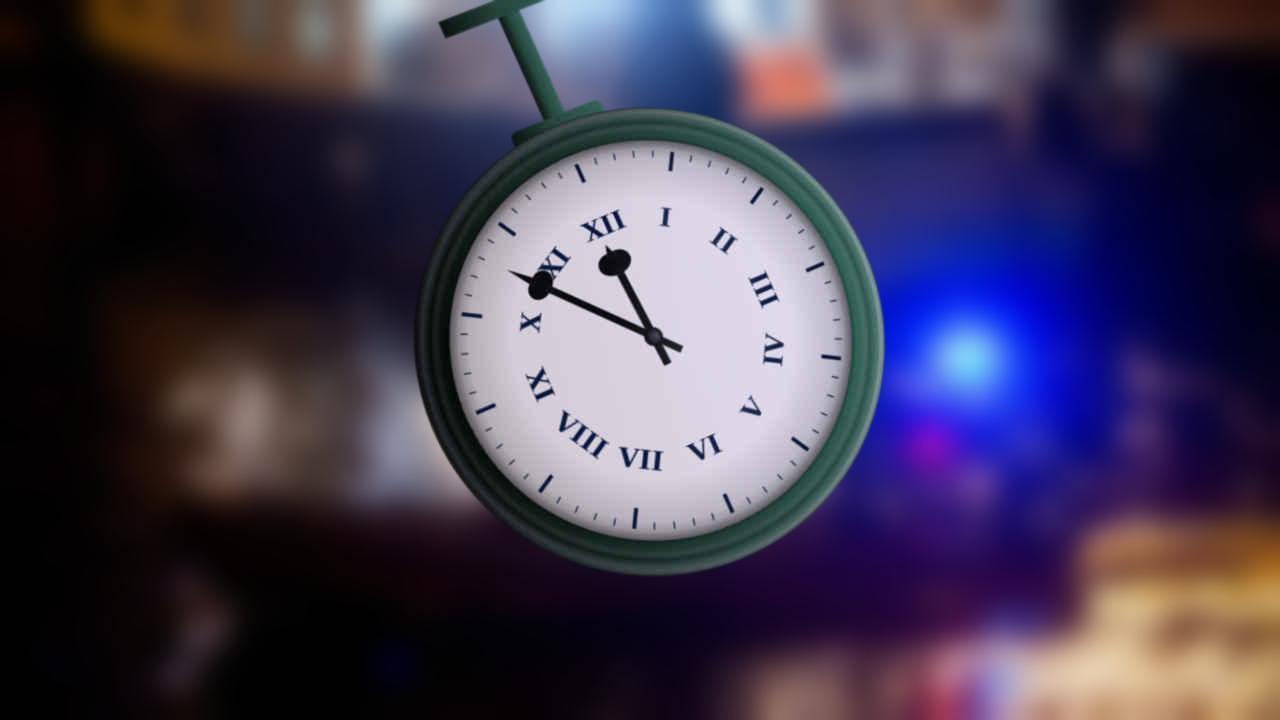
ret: {"hour": 11, "minute": 53}
